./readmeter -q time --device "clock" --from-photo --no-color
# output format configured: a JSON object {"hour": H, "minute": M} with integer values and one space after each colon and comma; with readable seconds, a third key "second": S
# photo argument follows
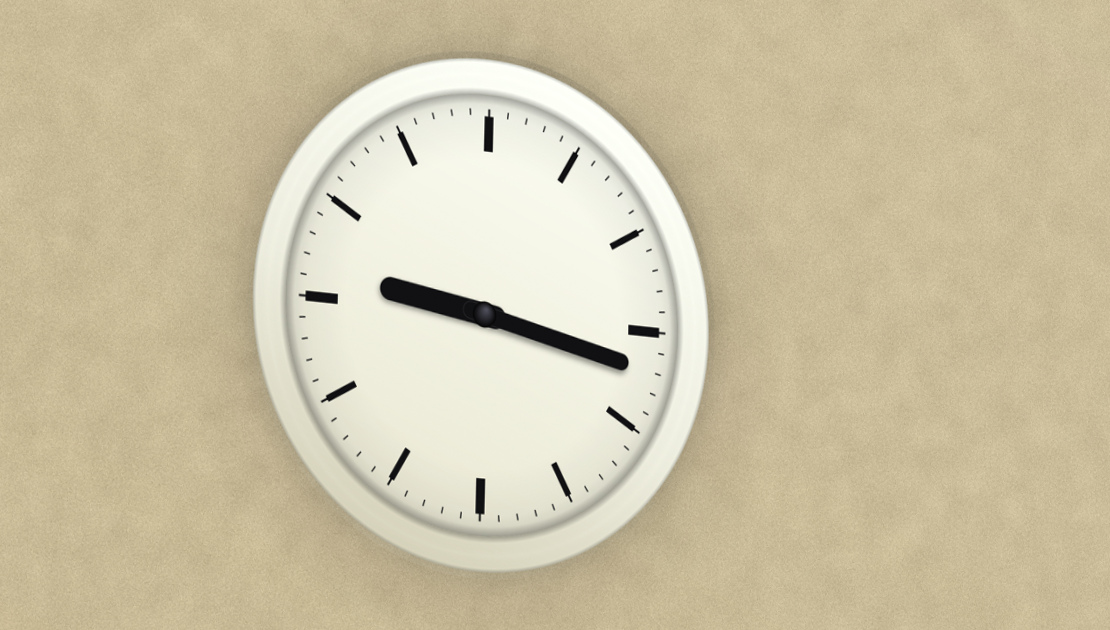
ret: {"hour": 9, "minute": 17}
